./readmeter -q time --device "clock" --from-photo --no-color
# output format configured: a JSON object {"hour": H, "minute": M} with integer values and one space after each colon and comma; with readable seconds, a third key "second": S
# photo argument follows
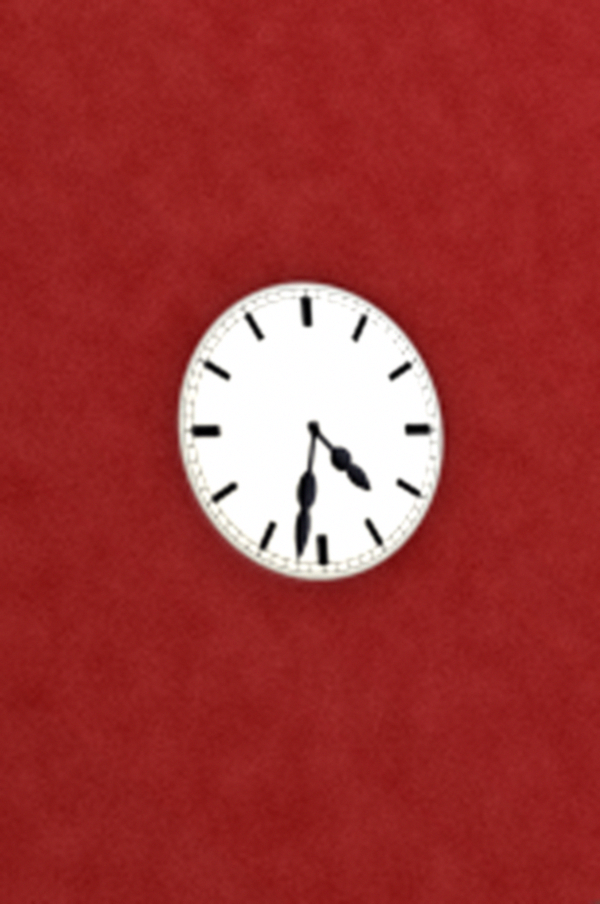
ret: {"hour": 4, "minute": 32}
